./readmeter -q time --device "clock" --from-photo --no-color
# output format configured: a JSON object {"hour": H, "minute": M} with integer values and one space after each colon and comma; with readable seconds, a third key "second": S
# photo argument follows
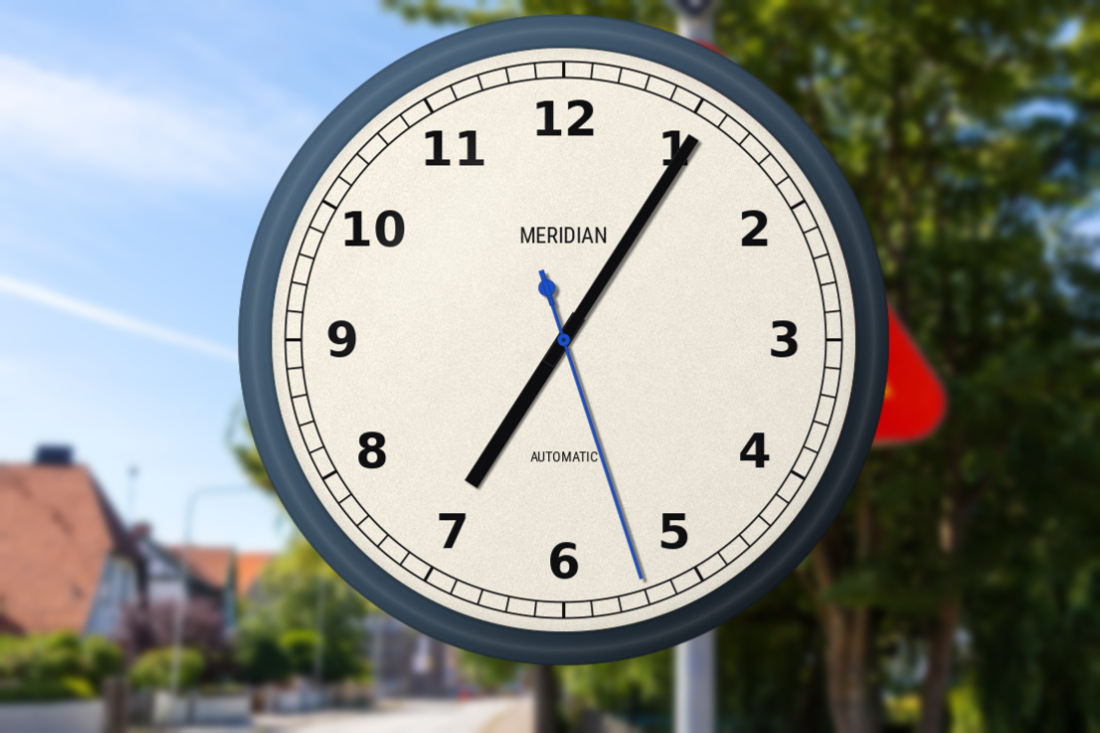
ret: {"hour": 7, "minute": 5, "second": 27}
